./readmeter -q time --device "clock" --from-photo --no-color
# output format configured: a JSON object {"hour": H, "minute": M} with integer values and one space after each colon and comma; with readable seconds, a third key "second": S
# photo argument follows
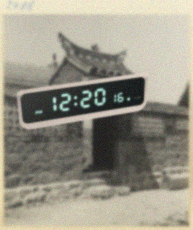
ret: {"hour": 12, "minute": 20}
